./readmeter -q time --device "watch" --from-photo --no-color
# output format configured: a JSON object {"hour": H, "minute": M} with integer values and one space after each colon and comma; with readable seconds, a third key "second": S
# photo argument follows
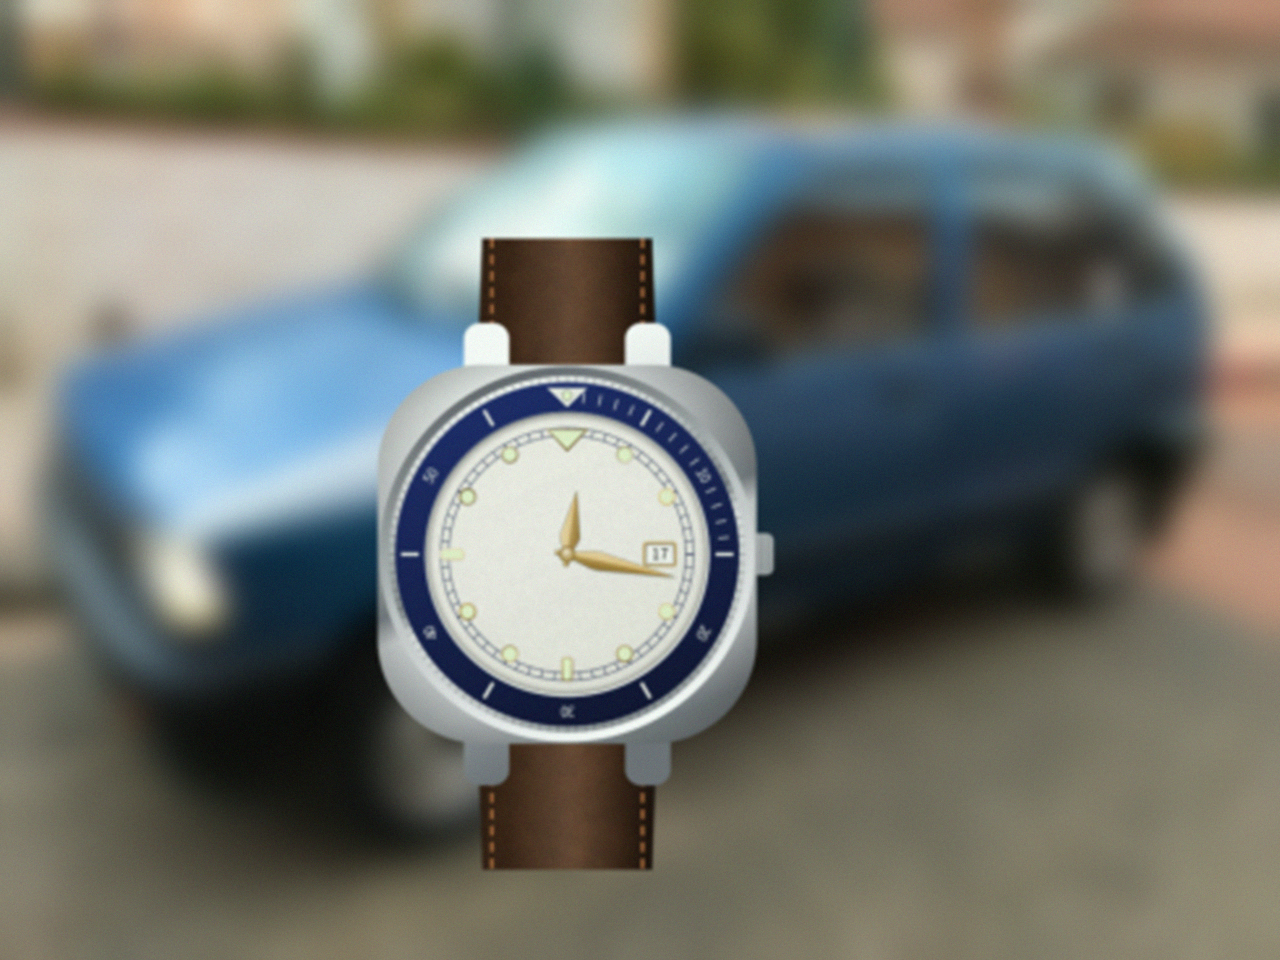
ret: {"hour": 12, "minute": 17}
